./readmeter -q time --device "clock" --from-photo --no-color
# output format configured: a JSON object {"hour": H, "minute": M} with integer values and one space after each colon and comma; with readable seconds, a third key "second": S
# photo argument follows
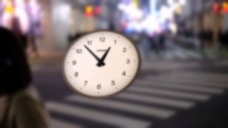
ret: {"hour": 12, "minute": 53}
